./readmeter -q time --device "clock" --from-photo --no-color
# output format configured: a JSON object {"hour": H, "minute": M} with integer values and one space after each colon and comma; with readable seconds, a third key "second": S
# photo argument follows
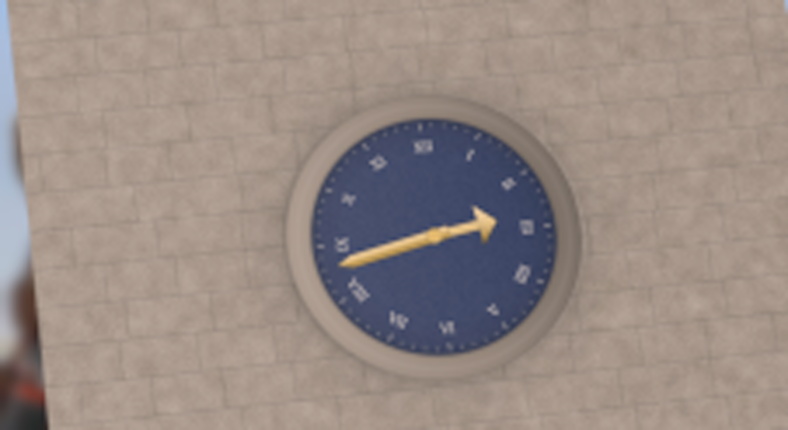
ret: {"hour": 2, "minute": 43}
